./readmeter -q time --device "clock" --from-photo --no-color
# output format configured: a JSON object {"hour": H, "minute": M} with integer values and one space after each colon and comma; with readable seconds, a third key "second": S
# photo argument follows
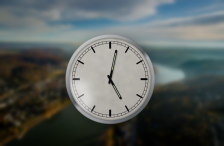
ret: {"hour": 5, "minute": 2}
